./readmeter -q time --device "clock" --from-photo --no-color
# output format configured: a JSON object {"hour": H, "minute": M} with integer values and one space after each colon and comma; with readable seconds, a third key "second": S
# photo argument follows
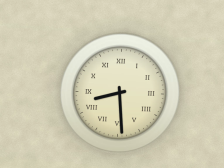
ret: {"hour": 8, "minute": 29}
